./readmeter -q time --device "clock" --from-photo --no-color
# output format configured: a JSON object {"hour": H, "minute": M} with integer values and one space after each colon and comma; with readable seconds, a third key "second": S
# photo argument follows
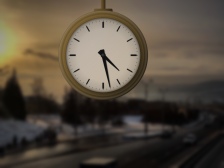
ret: {"hour": 4, "minute": 28}
